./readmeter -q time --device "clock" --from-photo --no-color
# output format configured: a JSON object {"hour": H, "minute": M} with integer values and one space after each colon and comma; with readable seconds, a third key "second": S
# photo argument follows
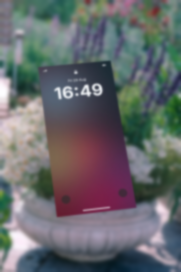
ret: {"hour": 16, "minute": 49}
